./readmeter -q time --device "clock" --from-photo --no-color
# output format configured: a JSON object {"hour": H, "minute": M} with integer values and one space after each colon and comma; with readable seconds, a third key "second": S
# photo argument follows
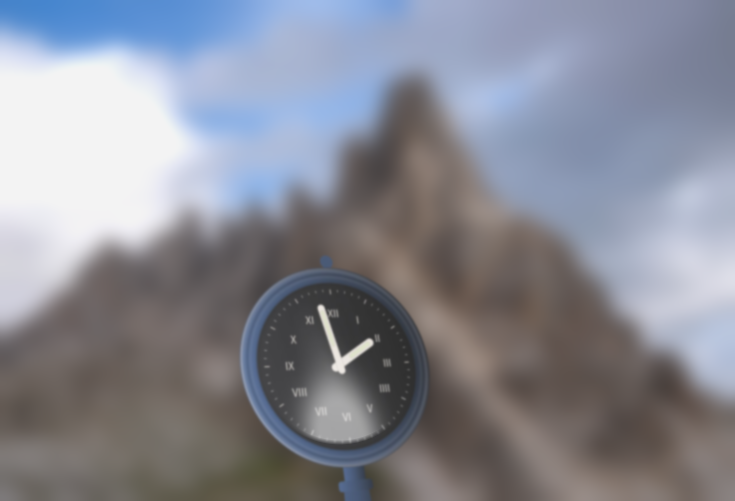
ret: {"hour": 1, "minute": 58}
